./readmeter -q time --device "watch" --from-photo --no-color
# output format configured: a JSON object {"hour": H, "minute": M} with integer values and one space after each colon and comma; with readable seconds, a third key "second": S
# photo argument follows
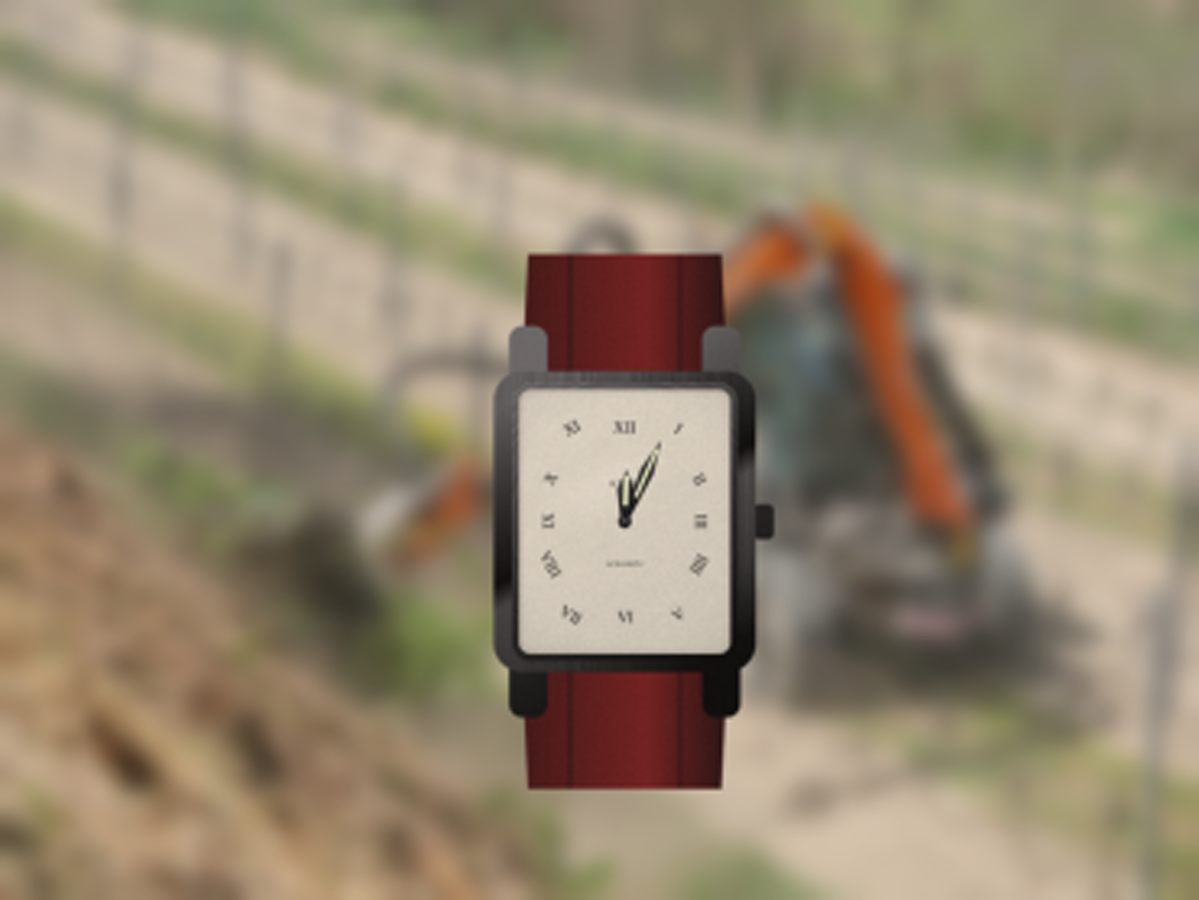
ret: {"hour": 12, "minute": 4}
